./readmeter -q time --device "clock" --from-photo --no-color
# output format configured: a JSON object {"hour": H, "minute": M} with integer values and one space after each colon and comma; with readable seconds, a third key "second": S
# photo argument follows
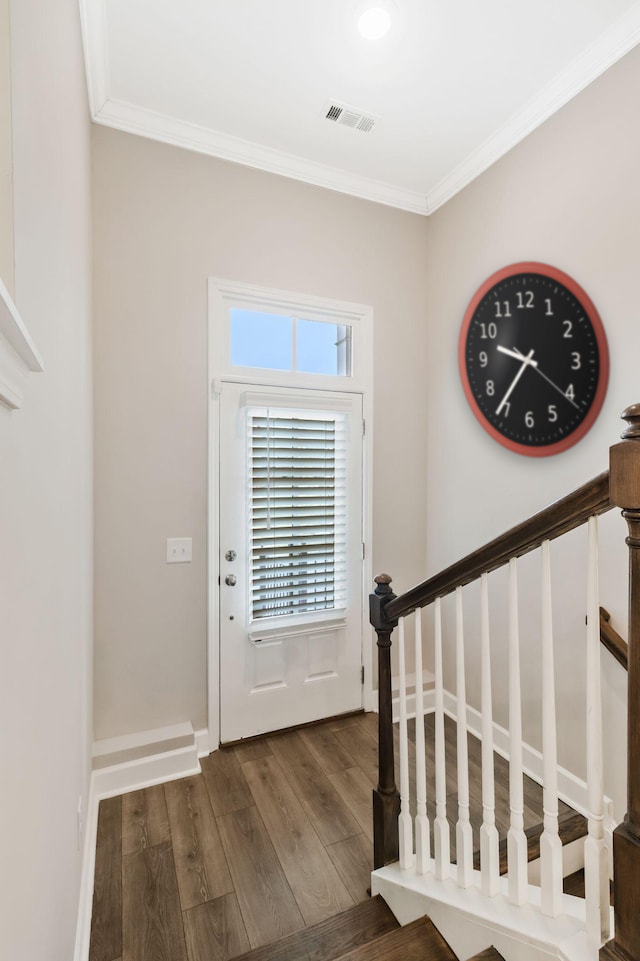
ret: {"hour": 9, "minute": 36, "second": 21}
